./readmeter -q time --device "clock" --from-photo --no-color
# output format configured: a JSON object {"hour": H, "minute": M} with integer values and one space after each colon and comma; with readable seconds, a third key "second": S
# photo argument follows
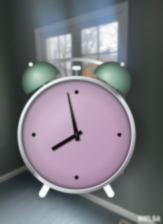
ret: {"hour": 7, "minute": 58}
